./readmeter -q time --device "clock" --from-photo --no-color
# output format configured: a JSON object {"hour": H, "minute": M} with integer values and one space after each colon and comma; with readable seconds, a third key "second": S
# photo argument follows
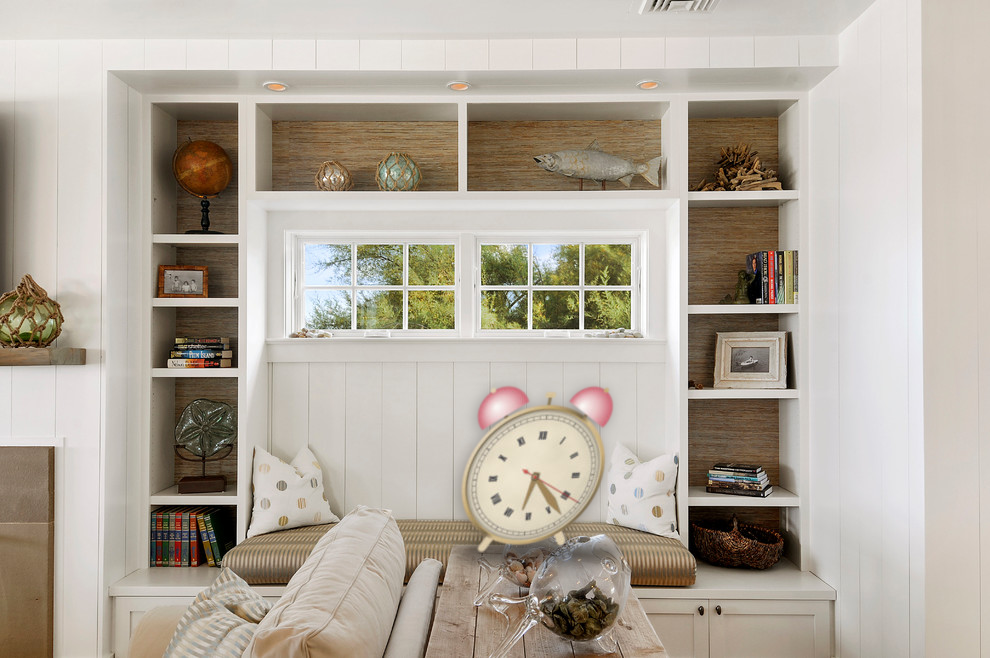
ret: {"hour": 6, "minute": 23, "second": 20}
